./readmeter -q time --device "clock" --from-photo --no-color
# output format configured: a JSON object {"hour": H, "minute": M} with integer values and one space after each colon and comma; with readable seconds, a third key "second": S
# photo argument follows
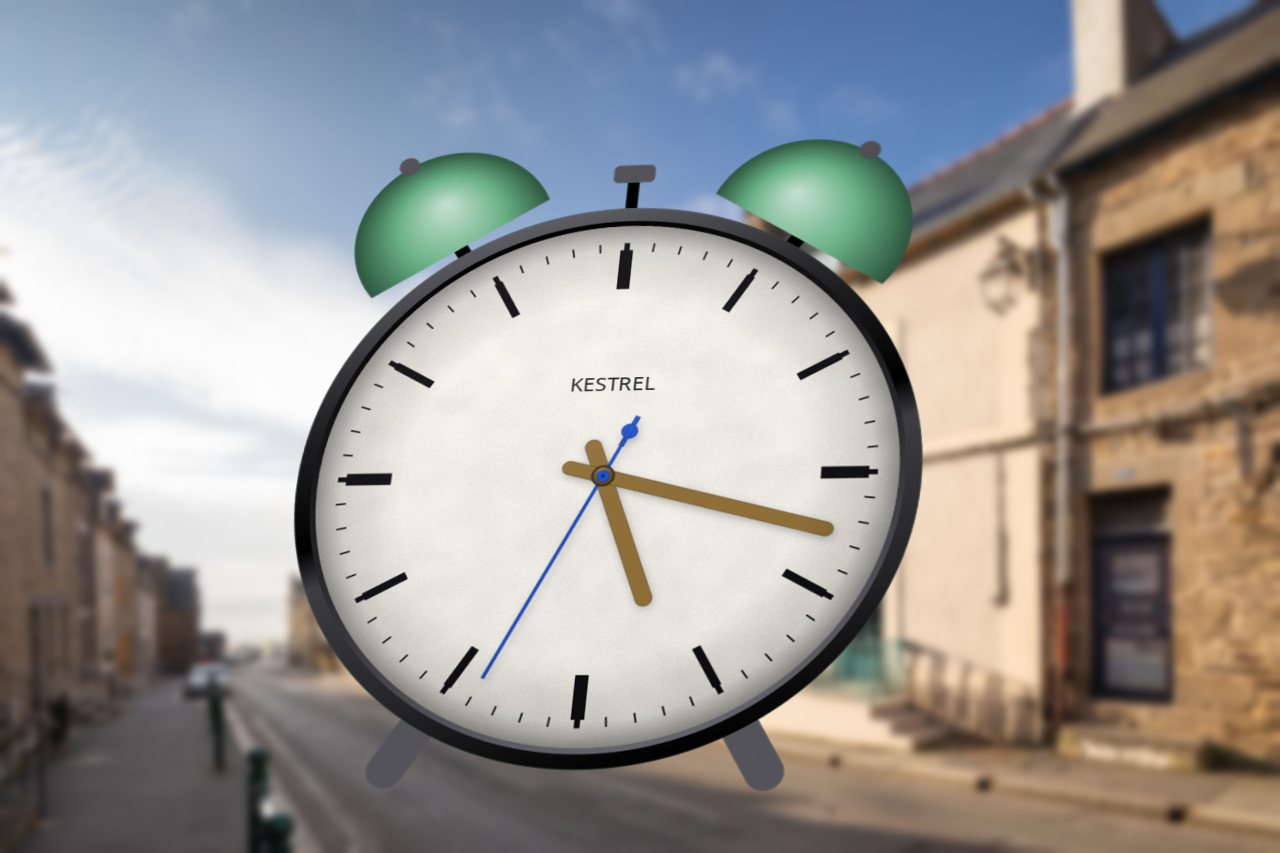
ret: {"hour": 5, "minute": 17, "second": 34}
